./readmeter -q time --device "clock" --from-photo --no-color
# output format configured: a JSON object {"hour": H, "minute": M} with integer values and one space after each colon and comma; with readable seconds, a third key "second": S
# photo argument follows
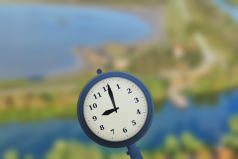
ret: {"hour": 9, "minute": 1}
